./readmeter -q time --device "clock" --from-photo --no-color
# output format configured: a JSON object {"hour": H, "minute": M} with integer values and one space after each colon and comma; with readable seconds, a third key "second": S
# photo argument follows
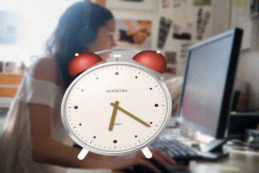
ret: {"hour": 6, "minute": 21}
